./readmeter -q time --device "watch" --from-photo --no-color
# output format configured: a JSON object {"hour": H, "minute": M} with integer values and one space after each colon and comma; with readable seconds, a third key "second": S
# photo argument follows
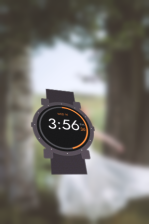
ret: {"hour": 3, "minute": 56}
